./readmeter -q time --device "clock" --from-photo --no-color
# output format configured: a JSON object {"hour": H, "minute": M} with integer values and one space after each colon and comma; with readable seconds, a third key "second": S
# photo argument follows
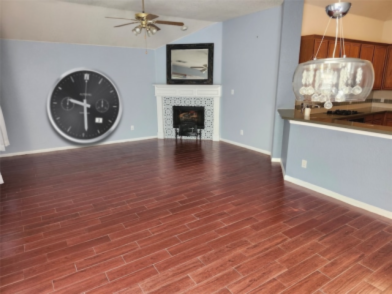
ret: {"hour": 9, "minute": 29}
